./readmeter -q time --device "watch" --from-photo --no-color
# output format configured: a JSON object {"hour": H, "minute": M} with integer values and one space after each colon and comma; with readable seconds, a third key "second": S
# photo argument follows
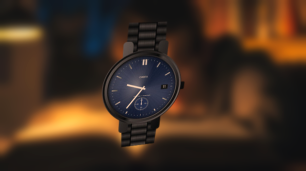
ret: {"hour": 9, "minute": 36}
